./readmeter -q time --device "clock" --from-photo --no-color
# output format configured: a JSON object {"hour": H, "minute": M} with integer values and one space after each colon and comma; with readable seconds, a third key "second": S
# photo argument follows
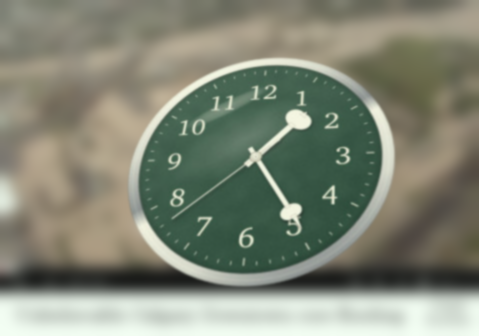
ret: {"hour": 1, "minute": 24, "second": 38}
